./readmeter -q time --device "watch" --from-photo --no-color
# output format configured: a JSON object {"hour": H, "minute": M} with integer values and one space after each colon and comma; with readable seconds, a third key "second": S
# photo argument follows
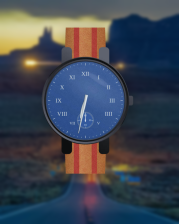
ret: {"hour": 6, "minute": 32}
